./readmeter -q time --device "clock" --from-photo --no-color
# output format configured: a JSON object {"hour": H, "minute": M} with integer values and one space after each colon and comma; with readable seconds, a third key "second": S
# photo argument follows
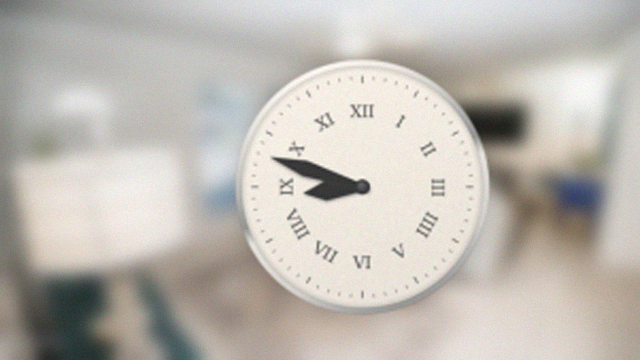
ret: {"hour": 8, "minute": 48}
